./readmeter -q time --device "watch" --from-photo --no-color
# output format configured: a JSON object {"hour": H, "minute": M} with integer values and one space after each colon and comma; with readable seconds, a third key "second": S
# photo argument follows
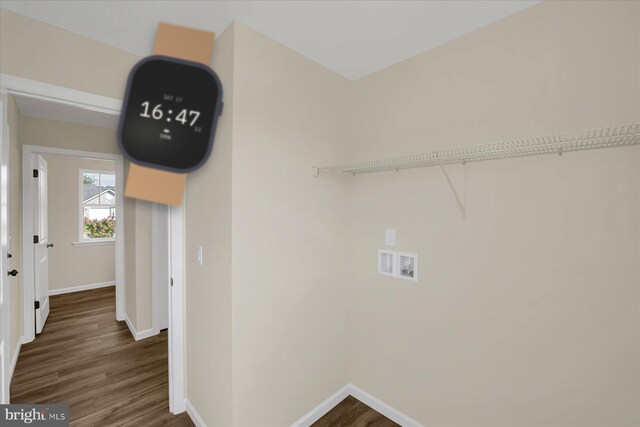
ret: {"hour": 16, "minute": 47}
